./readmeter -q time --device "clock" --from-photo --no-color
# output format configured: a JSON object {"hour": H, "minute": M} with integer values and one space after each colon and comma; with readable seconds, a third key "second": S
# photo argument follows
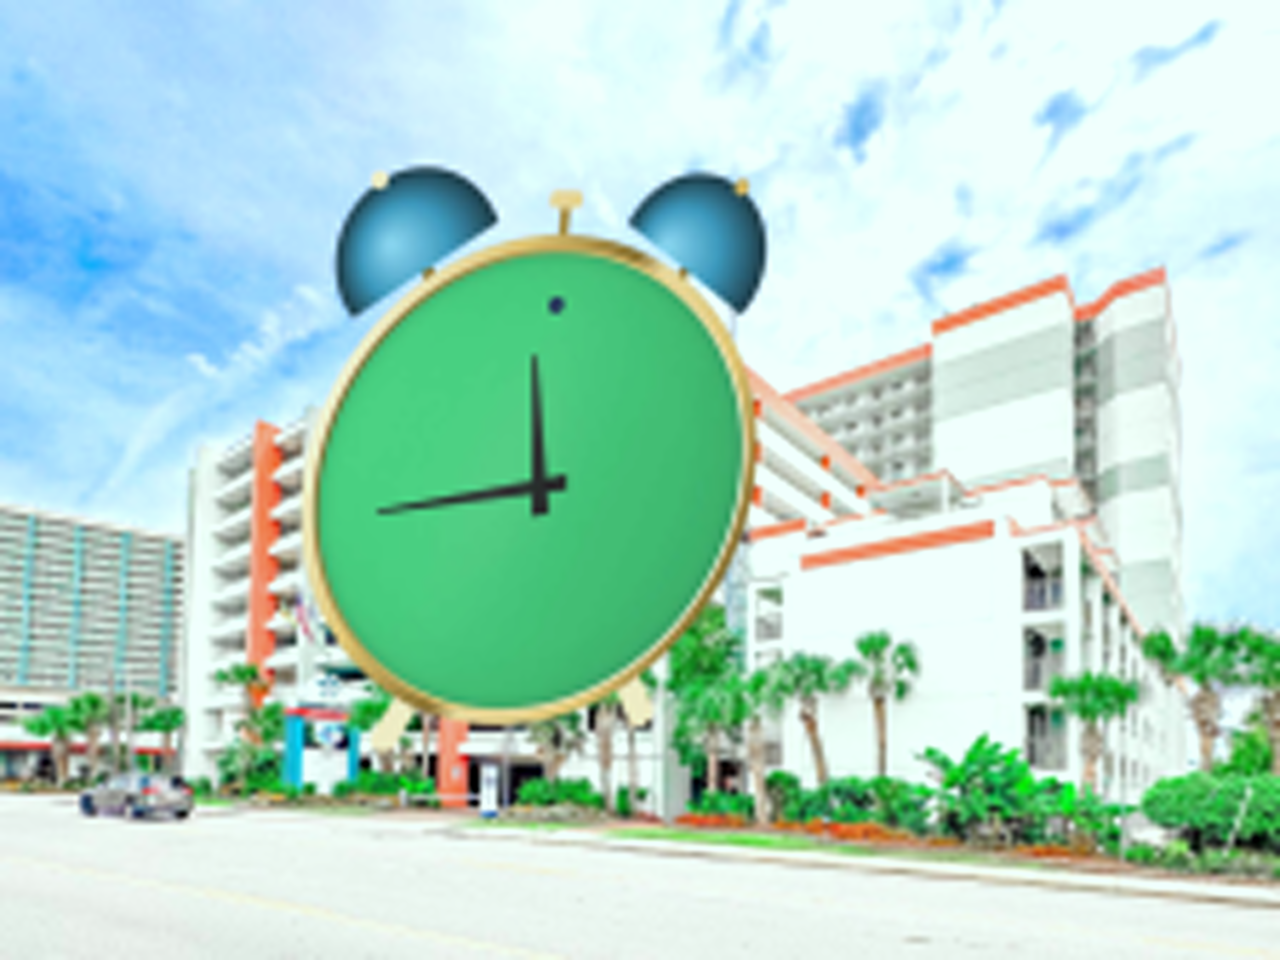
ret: {"hour": 11, "minute": 44}
